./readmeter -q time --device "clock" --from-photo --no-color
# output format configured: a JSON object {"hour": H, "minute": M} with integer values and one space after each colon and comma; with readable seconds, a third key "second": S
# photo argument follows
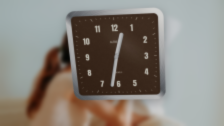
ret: {"hour": 12, "minute": 32}
